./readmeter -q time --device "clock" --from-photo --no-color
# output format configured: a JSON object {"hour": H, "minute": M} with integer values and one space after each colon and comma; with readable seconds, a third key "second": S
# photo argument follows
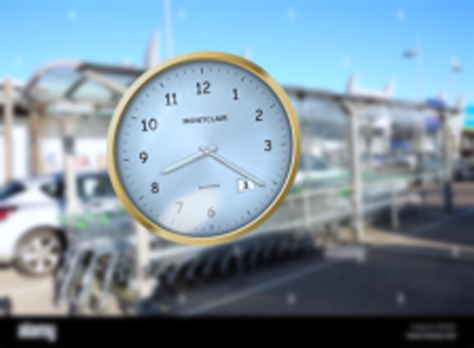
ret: {"hour": 8, "minute": 21}
